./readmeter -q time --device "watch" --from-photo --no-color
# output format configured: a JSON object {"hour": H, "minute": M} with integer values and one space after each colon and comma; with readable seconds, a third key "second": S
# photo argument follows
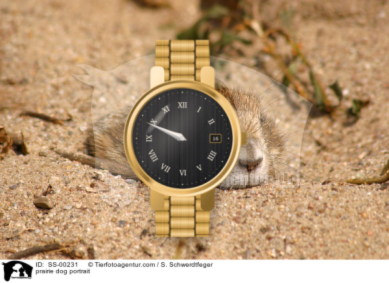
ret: {"hour": 9, "minute": 49}
